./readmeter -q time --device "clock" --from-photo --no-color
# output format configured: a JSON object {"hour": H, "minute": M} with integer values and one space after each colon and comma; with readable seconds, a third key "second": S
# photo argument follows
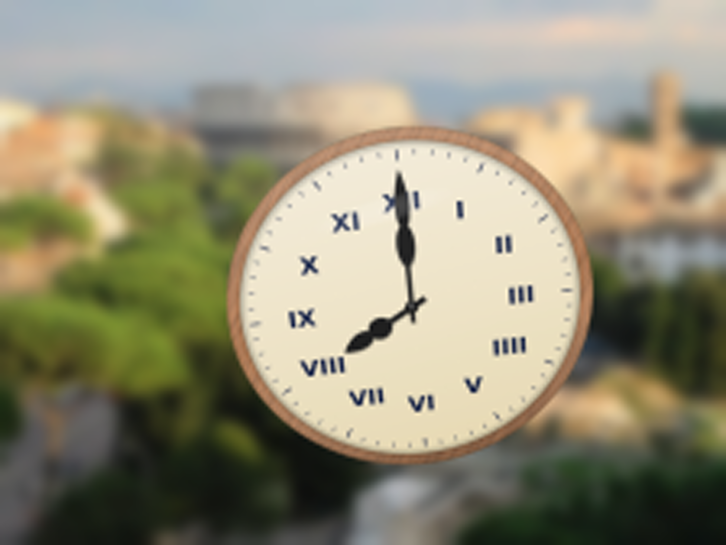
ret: {"hour": 8, "minute": 0}
